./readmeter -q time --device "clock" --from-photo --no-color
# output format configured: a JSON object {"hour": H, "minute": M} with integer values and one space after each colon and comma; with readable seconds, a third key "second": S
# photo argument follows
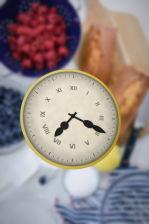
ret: {"hour": 7, "minute": 19}
